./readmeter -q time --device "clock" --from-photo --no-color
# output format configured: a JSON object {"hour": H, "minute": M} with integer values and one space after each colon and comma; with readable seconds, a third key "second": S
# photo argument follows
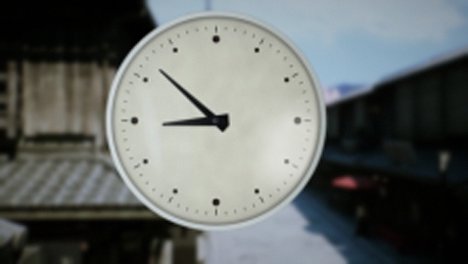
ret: {"hour": 8, "minute": 52}
